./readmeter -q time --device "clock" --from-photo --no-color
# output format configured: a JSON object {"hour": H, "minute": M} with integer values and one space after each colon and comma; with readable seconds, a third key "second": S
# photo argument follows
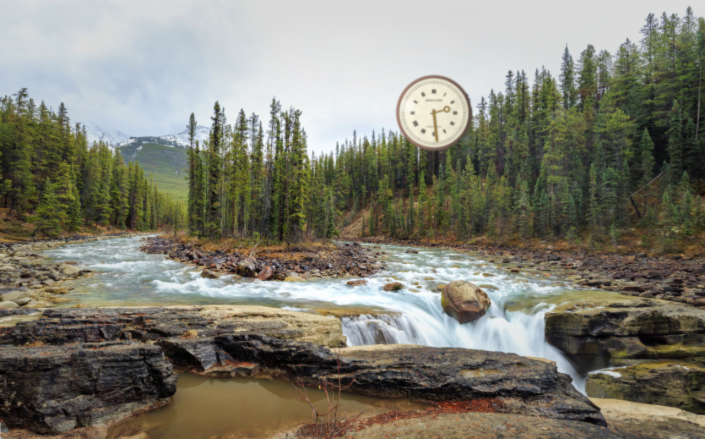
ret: {"hour": 2, "minute": 29}
